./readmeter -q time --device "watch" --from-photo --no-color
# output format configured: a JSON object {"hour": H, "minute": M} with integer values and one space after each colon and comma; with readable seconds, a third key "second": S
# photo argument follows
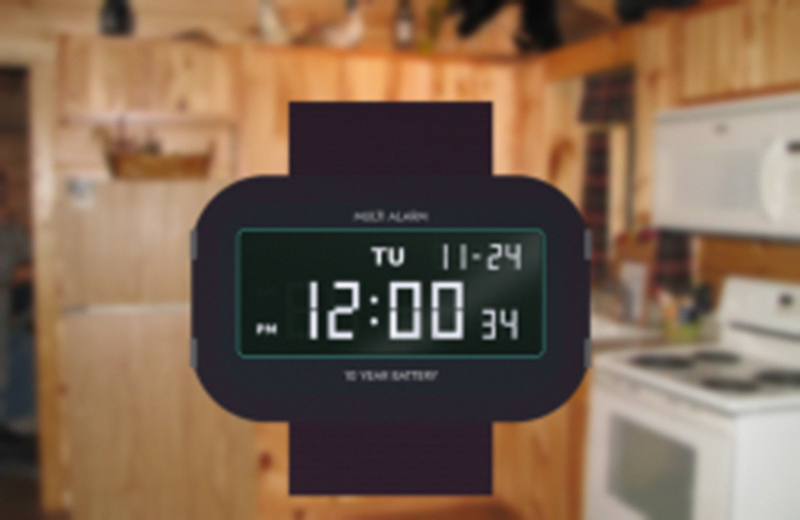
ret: {"hour": 12, "minute": 0, "second": 34}
